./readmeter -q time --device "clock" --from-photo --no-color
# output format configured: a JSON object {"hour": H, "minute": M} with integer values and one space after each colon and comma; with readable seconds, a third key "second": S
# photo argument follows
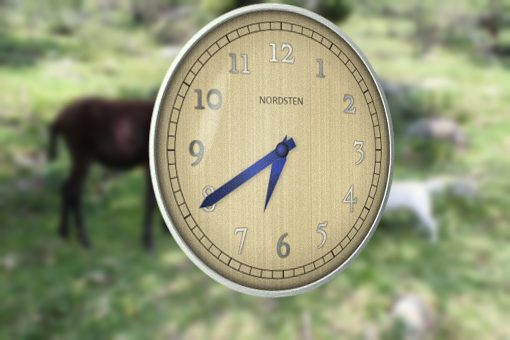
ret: {"hour": 6, "minute": 40}
